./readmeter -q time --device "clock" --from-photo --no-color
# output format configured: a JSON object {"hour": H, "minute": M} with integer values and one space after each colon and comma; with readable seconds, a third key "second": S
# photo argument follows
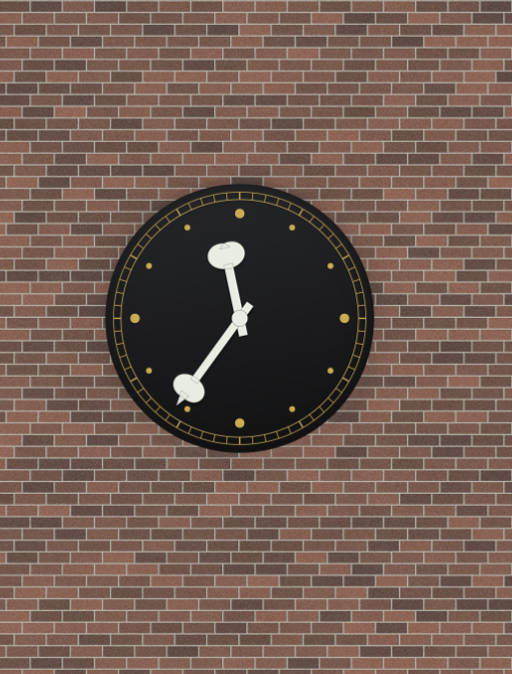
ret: {"hour": 11, "minute": 36}
